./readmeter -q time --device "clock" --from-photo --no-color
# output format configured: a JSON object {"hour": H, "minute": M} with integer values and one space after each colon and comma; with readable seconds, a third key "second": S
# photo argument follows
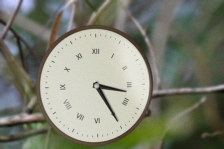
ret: {"hour": 3, "minute": 25}
